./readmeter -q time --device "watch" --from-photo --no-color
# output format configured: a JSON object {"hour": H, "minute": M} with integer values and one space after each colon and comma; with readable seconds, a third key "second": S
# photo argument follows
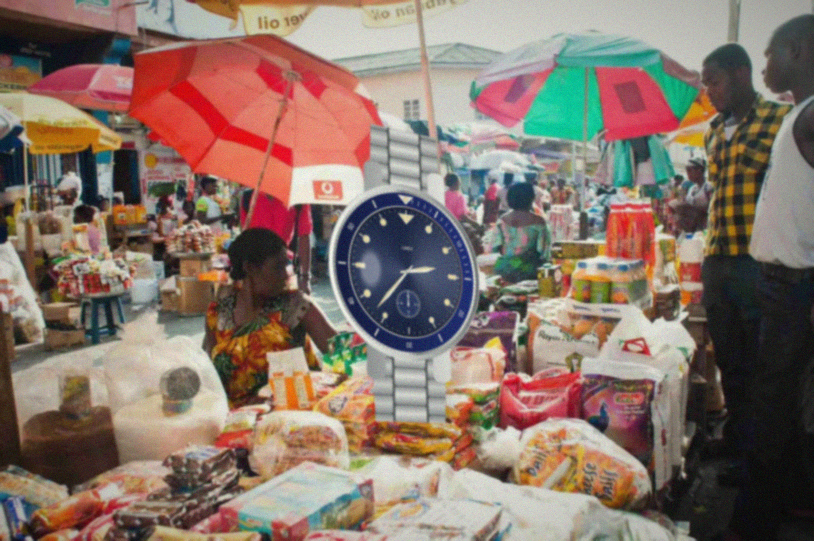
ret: {"hour": 2, "minute": 37}
